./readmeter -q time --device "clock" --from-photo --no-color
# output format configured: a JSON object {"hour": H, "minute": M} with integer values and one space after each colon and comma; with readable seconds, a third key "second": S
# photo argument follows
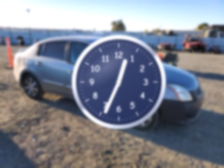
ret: {"hour": 12, "minute": 34}
